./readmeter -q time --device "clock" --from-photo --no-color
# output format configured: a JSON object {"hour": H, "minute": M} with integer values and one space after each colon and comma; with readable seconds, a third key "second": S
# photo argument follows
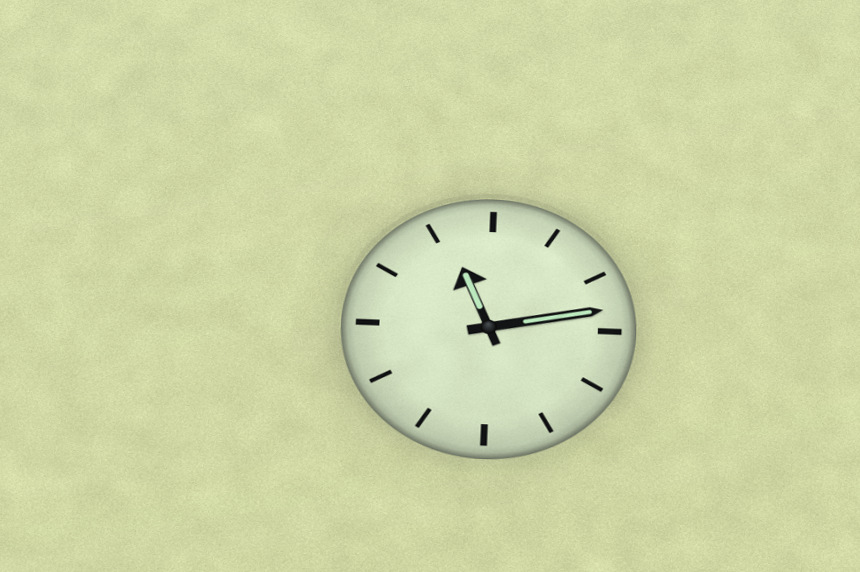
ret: {"hour": 11, "minute": 13}
